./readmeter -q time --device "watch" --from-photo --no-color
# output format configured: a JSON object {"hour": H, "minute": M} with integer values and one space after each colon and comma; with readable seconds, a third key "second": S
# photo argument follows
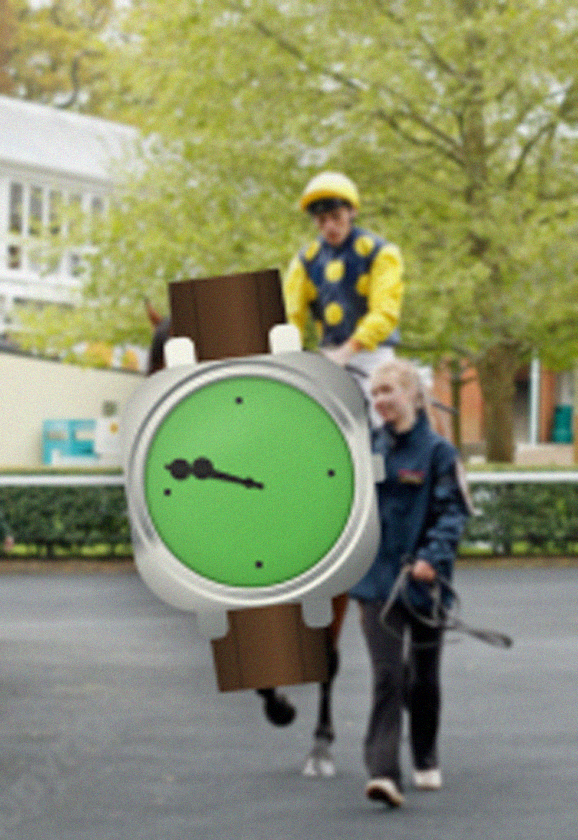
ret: {"hour": 9, "minute": 48}
